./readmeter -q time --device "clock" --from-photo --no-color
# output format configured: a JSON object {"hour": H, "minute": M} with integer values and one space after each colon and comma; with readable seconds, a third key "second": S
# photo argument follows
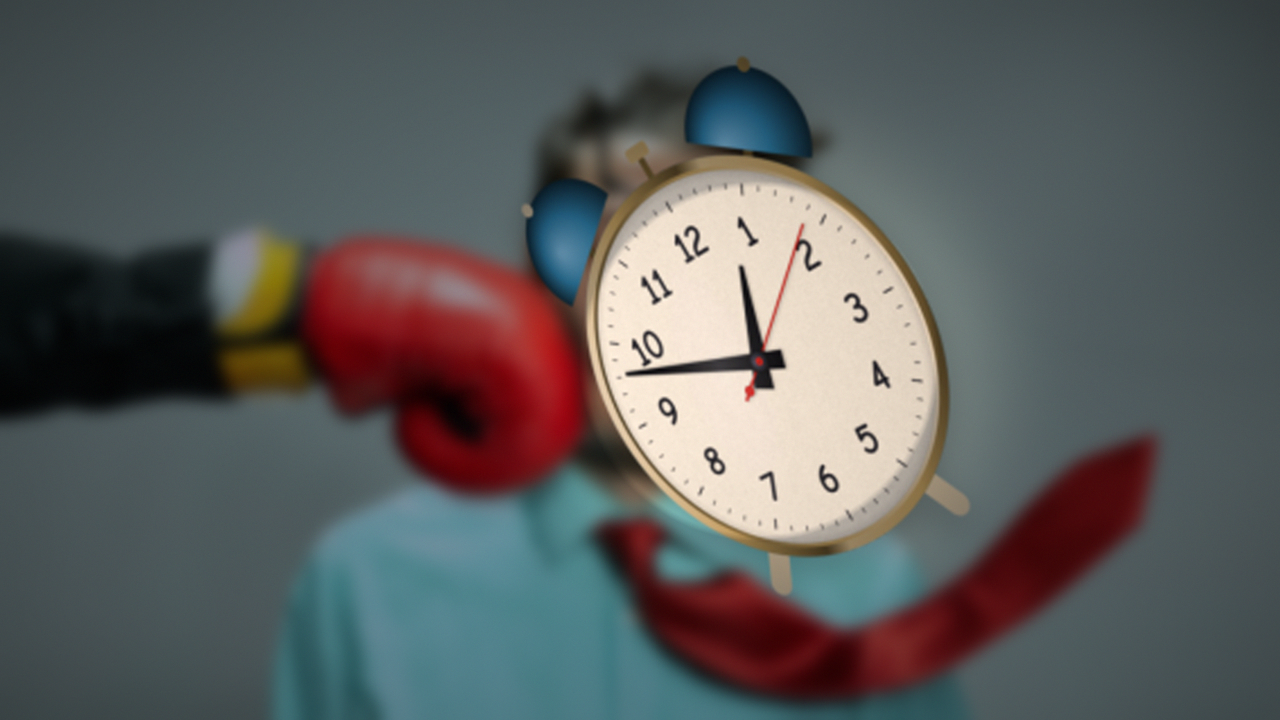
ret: {"hour": 12, "minute": 48, "second": 9}
